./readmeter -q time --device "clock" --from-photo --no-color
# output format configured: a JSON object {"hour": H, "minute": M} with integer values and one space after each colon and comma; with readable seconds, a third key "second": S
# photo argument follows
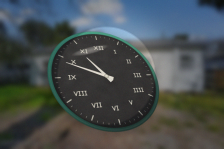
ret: {"hour": 10, "minute": 49}
